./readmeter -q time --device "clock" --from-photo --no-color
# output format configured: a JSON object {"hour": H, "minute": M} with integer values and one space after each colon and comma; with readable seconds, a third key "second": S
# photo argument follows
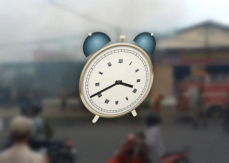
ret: {"hour": 3, "minute": 41}
